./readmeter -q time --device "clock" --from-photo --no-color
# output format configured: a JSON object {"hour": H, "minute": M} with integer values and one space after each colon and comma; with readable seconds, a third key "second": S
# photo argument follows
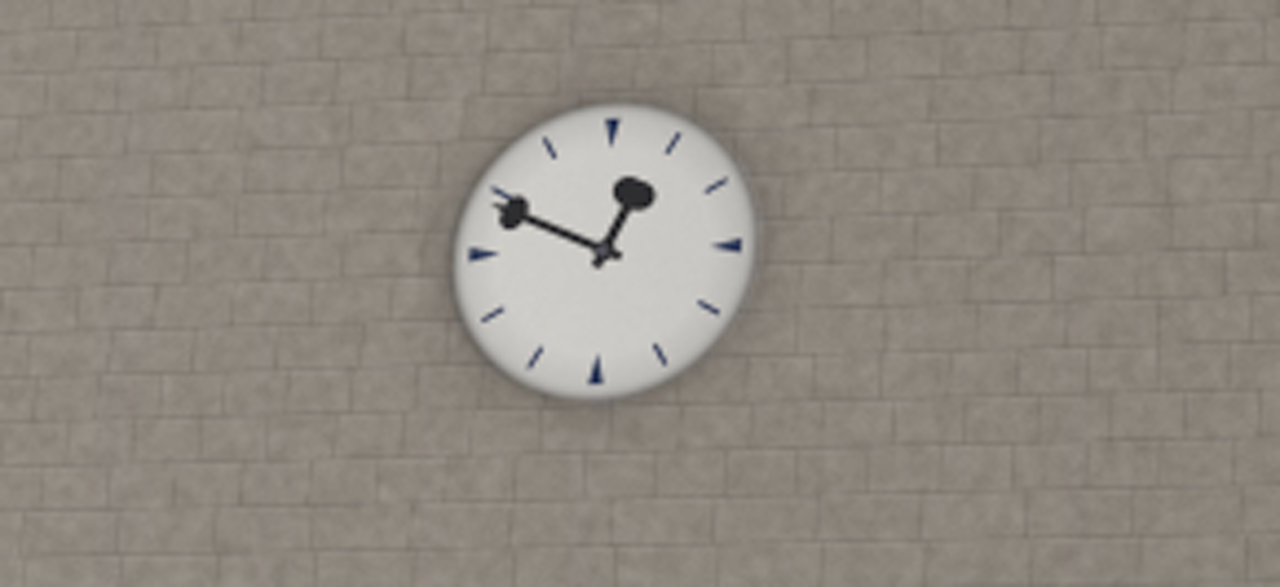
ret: {"hour": 12, "minute": 49}
